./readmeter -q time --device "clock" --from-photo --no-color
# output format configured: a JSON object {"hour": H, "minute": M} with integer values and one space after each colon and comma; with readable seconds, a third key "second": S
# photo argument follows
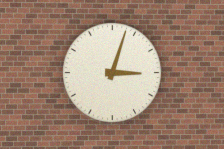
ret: {"hour": 3, "minute": 3}
